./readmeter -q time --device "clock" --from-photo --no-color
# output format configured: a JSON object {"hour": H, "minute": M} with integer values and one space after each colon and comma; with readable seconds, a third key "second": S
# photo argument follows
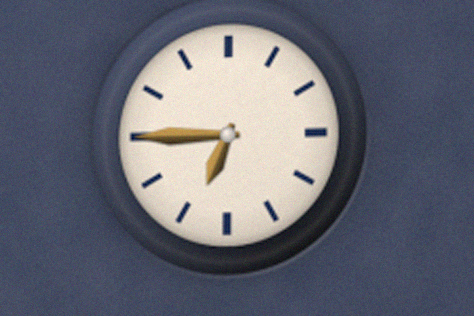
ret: {"hour": 6, "minute": 45}
